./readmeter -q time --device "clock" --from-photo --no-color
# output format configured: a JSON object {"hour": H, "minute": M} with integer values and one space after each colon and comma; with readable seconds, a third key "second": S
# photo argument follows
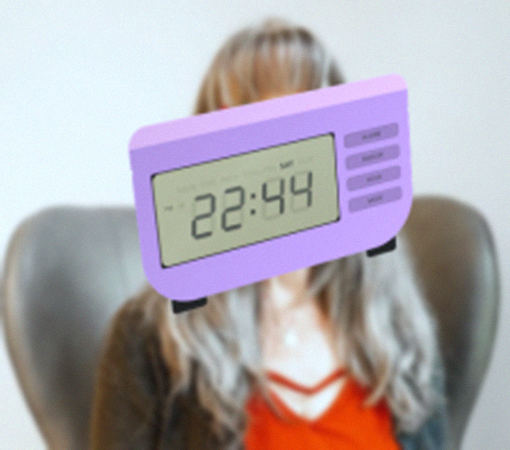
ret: {"hour": 22, "minute": 44}
